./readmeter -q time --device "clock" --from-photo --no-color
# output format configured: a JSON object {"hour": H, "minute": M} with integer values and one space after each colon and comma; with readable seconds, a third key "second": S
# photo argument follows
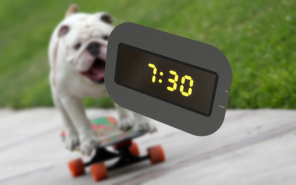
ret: {"hour": 7, "minute": 30}
